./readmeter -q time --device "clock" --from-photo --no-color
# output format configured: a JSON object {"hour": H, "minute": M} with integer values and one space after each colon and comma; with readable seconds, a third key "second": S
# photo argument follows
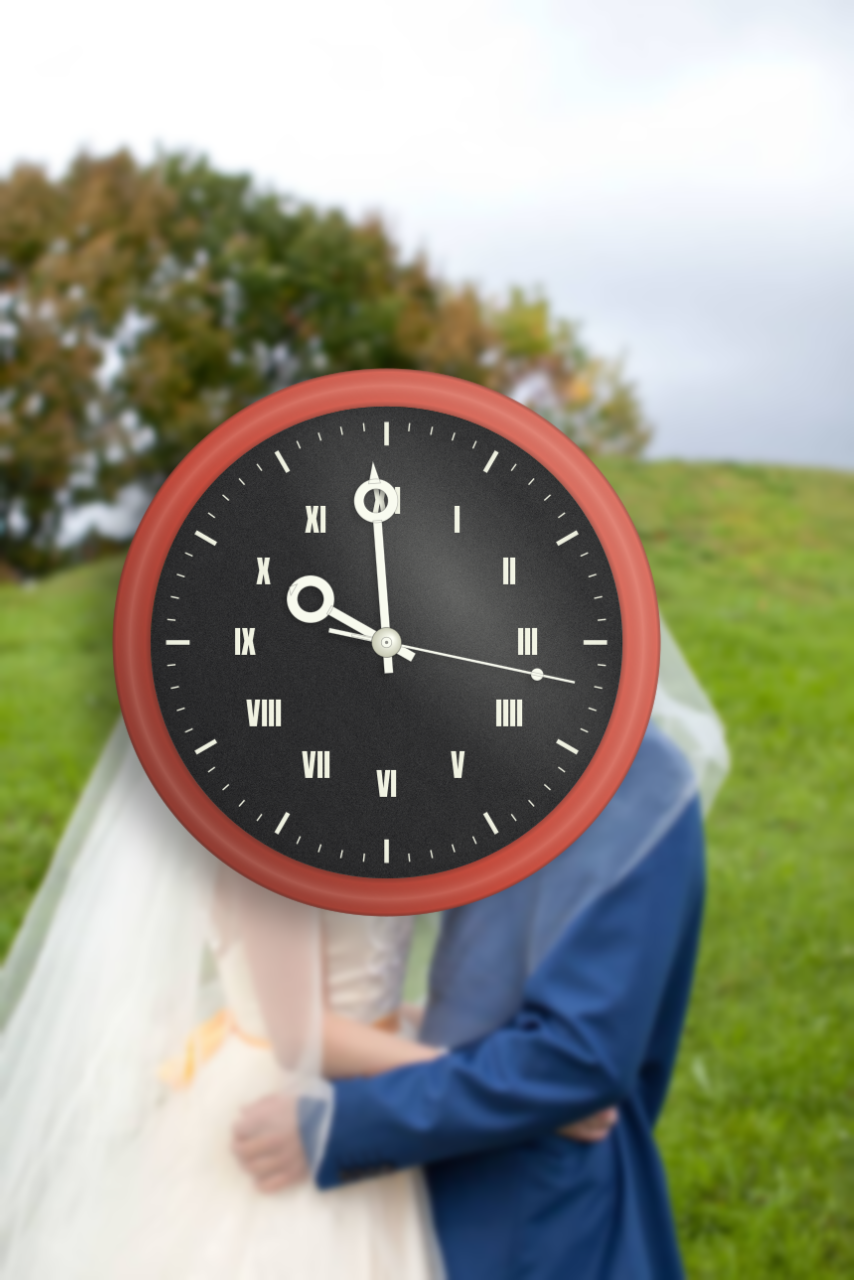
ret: {"hour": 9, "minute": 59, "second": 17}
